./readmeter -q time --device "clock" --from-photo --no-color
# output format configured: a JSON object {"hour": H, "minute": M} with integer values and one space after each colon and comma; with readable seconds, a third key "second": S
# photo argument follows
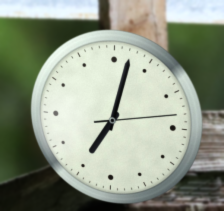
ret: {"hour": 7, "minute": 2, "second": 13}
